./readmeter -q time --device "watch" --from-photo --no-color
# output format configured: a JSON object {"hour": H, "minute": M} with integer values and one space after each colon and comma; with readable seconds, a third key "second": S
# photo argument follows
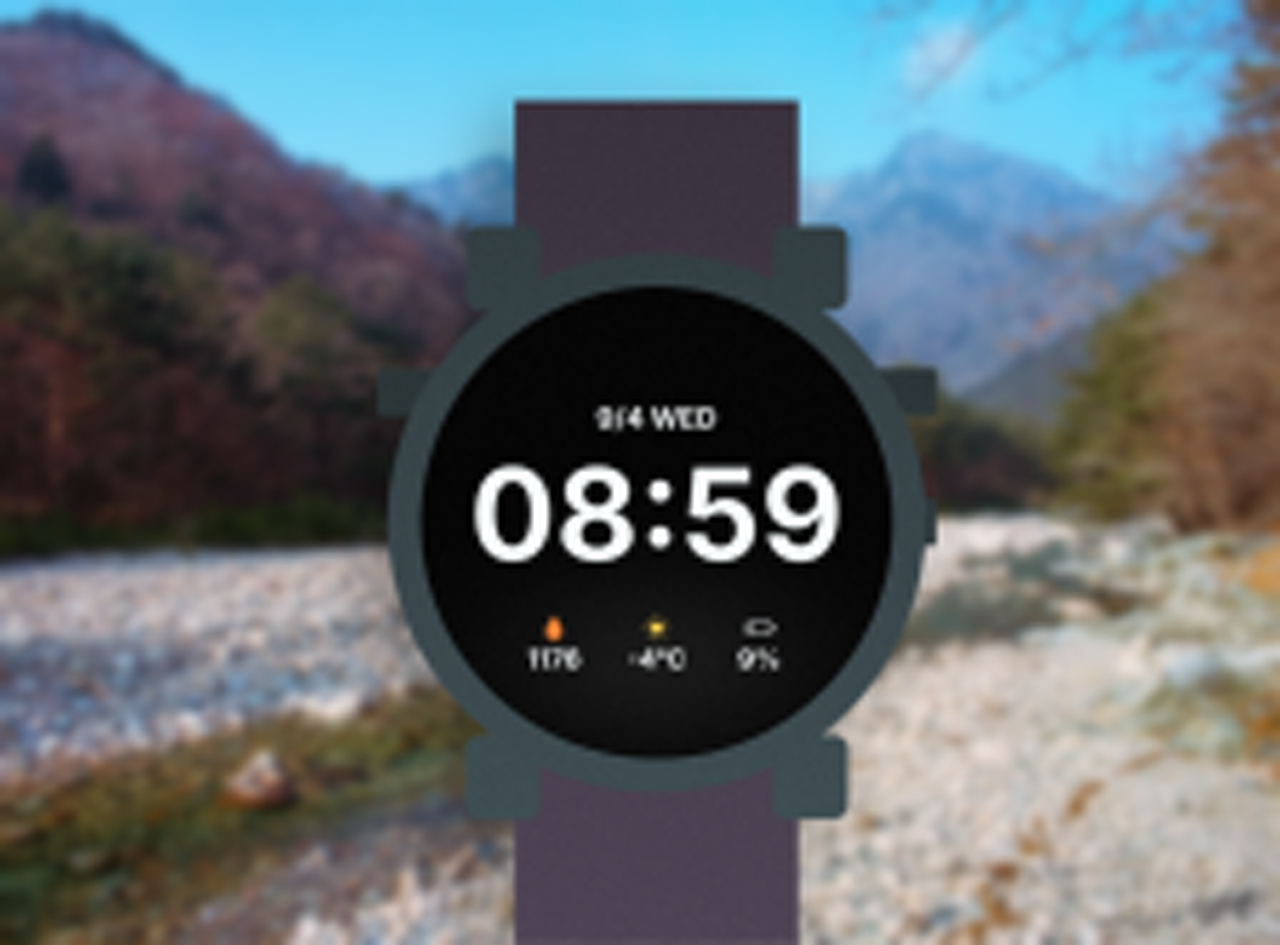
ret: {"hour": 8, "minute": 59}
